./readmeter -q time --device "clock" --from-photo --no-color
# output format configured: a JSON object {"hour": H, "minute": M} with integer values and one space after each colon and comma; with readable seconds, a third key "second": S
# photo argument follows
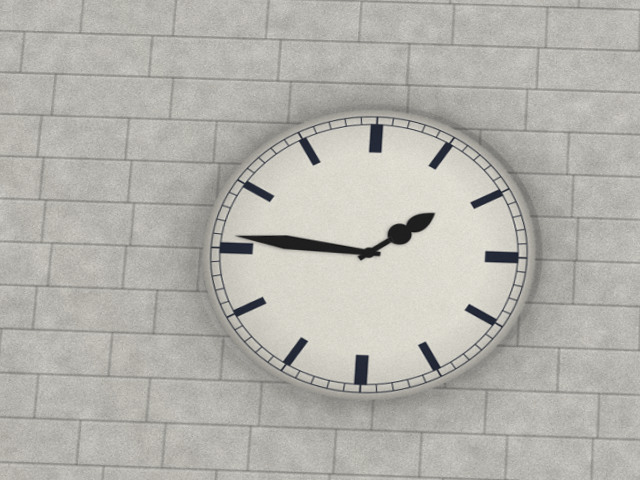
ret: {"hour": 1, "minute": 46}
